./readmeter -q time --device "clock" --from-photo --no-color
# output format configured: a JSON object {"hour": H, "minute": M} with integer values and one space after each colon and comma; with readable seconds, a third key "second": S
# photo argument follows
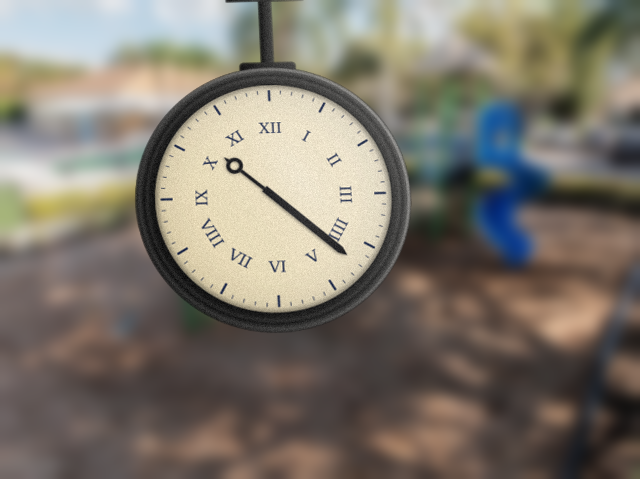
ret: {"hour": 10, "minute": 22}
